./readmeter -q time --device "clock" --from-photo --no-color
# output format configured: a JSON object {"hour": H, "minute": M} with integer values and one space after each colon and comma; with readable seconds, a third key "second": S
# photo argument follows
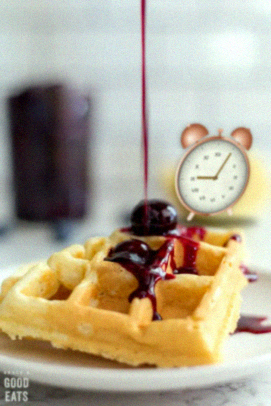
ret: {"hour": 9, "minute": 5}
